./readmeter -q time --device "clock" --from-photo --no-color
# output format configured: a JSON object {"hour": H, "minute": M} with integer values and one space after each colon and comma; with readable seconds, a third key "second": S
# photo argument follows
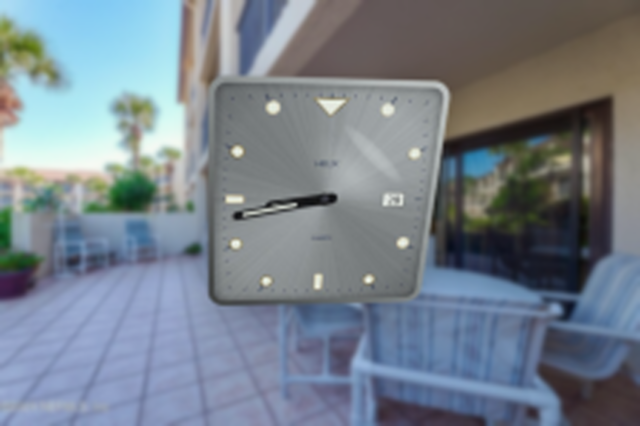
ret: {"hour": 8, "minute": 43}
